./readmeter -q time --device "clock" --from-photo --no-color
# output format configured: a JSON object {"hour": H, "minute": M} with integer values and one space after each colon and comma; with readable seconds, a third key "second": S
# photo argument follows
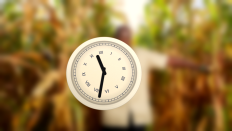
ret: {"hour": 11, "minute": 33}
